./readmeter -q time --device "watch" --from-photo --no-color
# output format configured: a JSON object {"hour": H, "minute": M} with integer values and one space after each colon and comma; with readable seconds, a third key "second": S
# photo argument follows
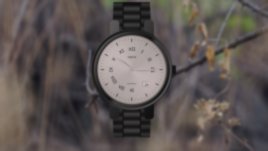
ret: {"hour": 10, "minute": 15}
